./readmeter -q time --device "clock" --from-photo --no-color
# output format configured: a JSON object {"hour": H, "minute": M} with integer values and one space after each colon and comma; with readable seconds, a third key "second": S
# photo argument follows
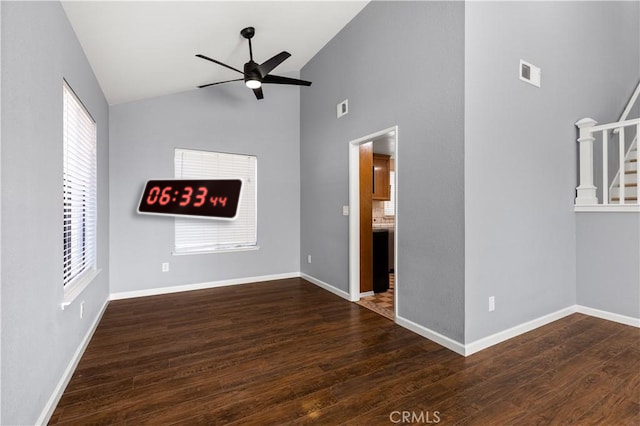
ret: {"hour": 6, "minute": 33, "second": 44}
